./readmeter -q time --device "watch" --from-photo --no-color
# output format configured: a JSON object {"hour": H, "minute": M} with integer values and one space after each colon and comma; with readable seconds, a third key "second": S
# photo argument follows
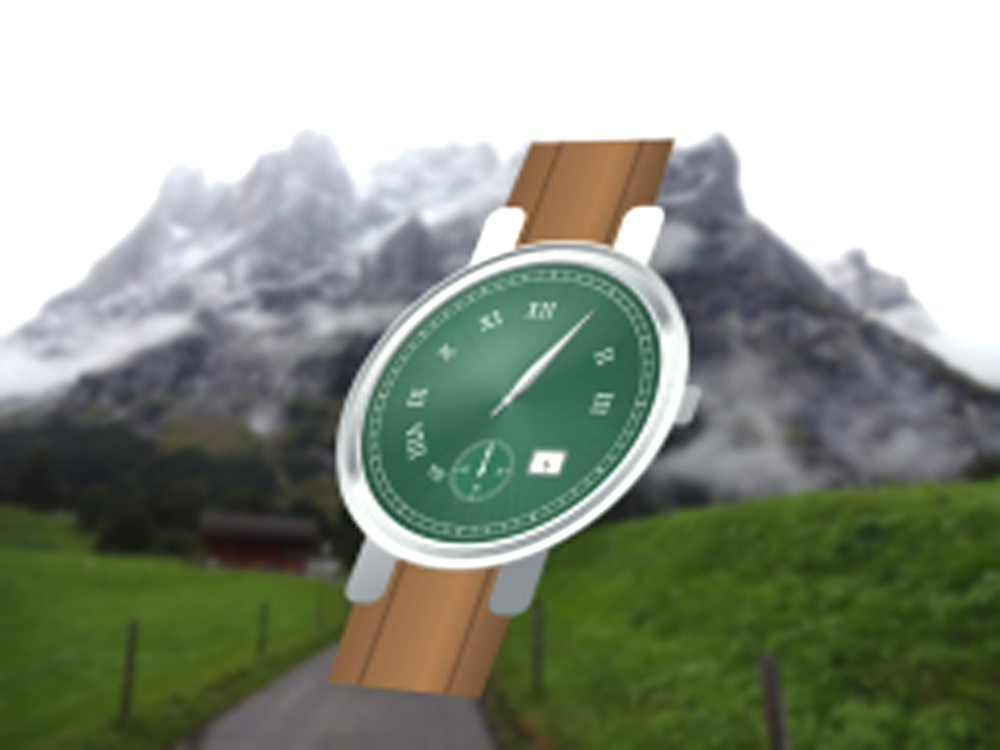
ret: {"hour": 1, "minute": 5}
